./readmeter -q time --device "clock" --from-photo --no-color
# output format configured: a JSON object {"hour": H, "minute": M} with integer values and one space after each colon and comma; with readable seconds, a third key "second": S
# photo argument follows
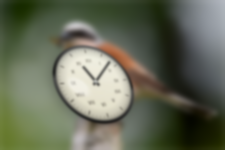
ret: {"hour": 11, "minute": 8}
